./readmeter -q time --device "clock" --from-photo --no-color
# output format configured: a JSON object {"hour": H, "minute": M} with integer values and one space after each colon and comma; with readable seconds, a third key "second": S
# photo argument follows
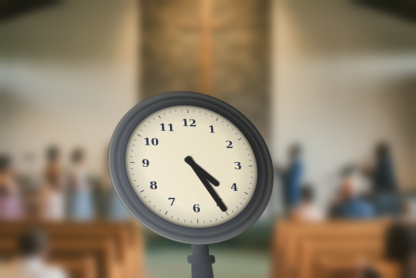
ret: {"hour": 4, "minute": 25}
